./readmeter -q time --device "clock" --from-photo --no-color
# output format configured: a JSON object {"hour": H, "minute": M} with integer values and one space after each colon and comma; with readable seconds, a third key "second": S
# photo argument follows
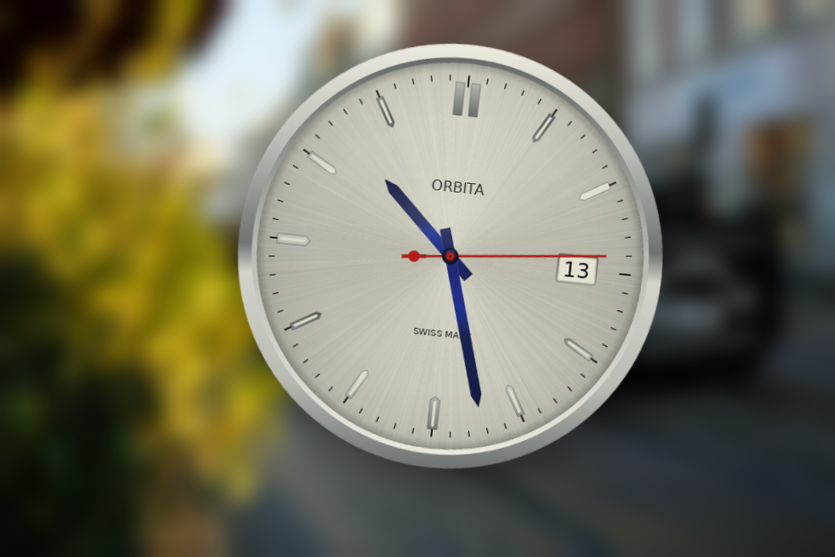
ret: {"hour": 10, "minute": 27, "second": 14}
